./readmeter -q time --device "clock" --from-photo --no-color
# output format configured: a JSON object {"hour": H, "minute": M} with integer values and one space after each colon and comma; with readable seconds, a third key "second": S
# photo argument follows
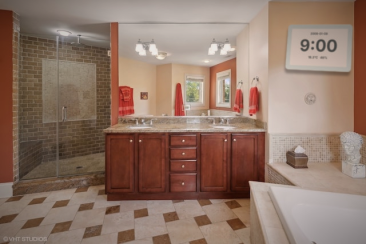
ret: {"hour": 9, "minute": 0}
